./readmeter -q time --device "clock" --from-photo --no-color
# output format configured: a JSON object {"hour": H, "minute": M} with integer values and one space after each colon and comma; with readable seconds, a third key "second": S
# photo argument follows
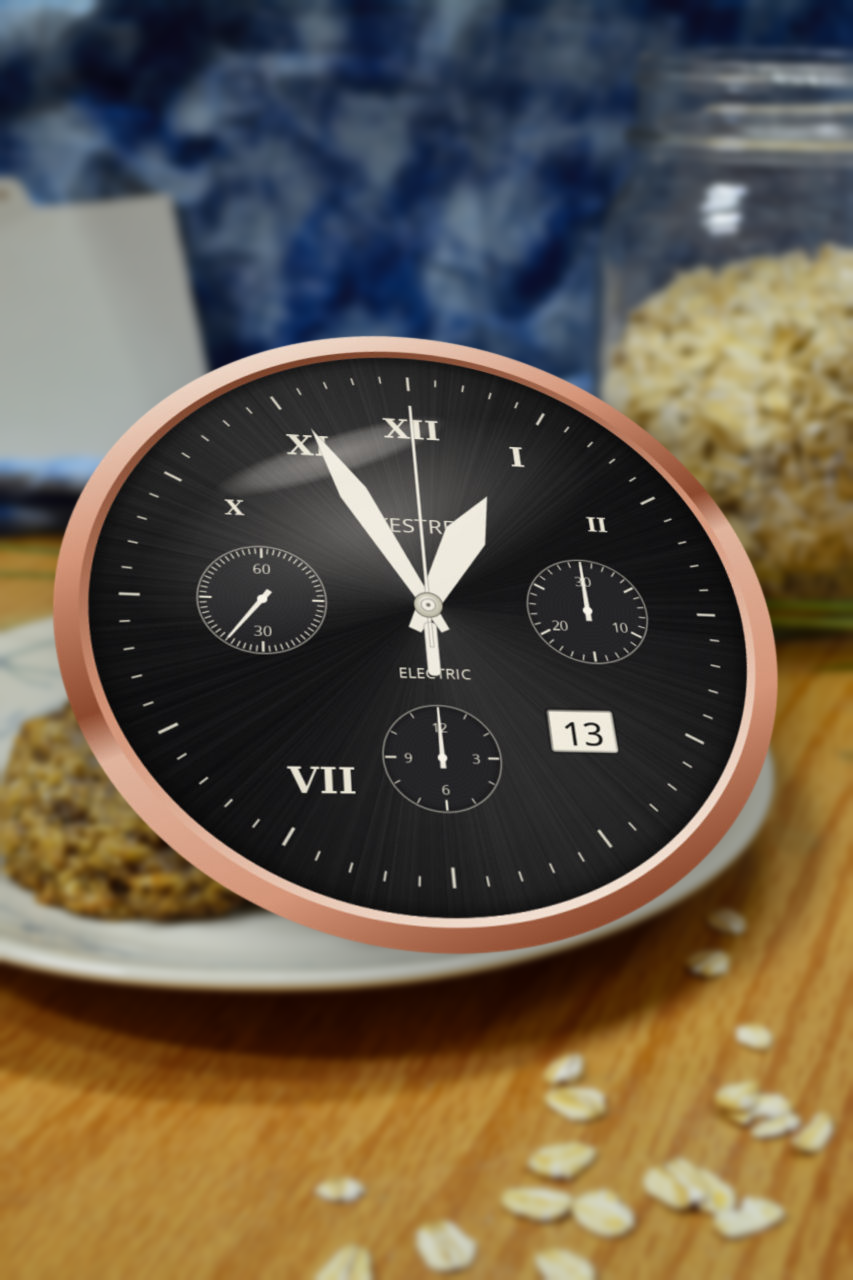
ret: {"hour": 12, "minute": 55, "second": 36}
